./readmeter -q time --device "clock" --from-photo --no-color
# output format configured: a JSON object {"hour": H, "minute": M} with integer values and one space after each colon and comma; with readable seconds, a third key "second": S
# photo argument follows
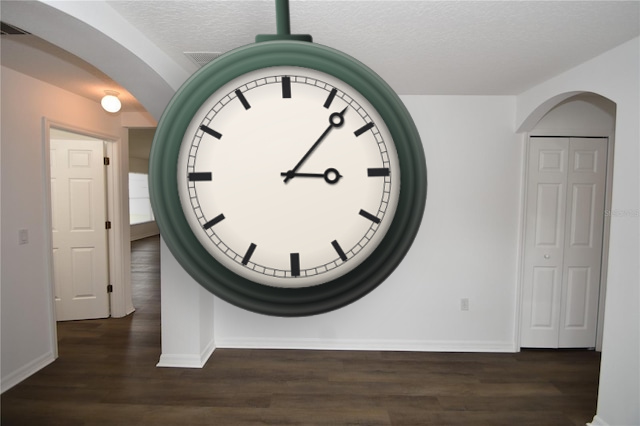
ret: {"hour": 3, "minute": 7}
